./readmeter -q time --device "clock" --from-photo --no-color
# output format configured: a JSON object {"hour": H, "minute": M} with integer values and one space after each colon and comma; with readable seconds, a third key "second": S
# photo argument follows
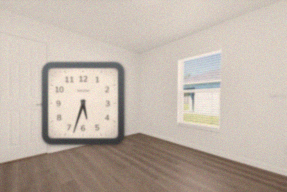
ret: {"hour": 5, "minute": 33}
